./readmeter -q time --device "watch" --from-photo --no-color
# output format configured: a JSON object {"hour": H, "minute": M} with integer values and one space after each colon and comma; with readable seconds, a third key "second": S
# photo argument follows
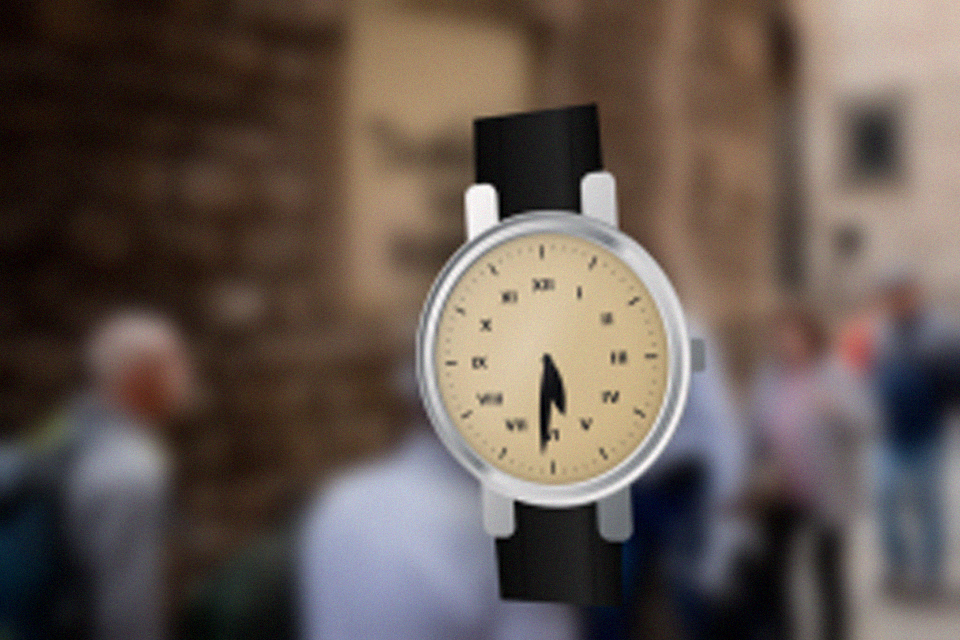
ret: {"hour": 5, "minute": 31}
